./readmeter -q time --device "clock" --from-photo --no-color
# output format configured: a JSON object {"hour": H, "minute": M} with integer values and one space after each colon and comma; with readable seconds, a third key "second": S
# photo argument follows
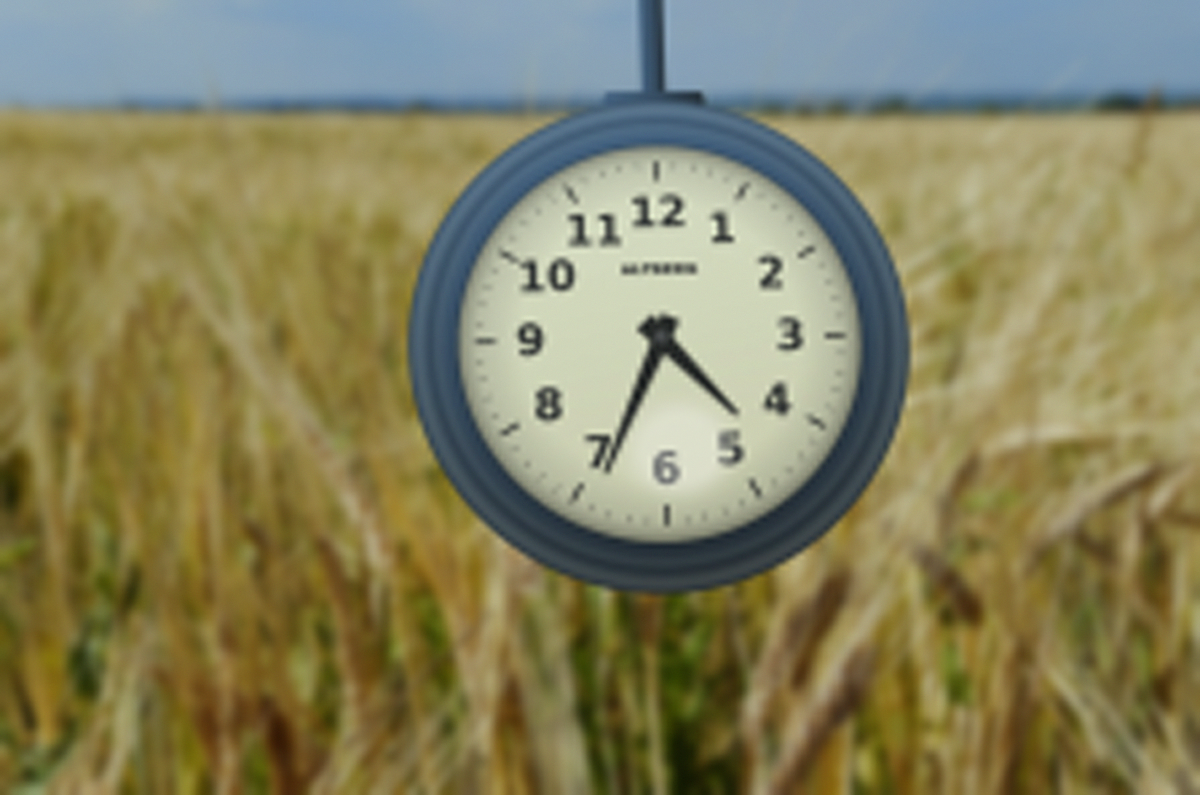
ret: {"hour": 4, "minute": 34}
